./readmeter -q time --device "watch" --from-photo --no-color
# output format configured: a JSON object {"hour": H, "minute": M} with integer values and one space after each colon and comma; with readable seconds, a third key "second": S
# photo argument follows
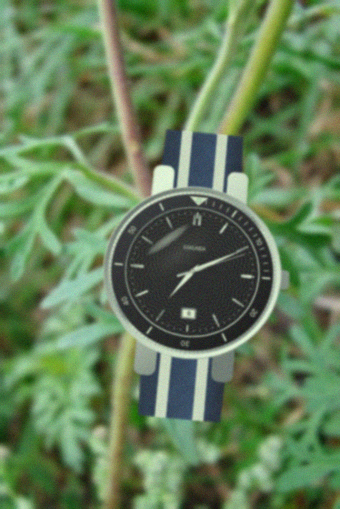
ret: {"hour": 7, "minute": 10, "second": 11}
